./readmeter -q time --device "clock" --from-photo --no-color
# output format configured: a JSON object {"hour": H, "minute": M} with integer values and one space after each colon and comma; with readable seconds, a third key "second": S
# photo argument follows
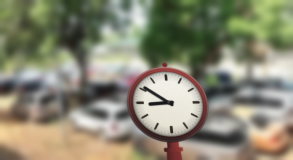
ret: {"hour": 8, "minute": 51}
